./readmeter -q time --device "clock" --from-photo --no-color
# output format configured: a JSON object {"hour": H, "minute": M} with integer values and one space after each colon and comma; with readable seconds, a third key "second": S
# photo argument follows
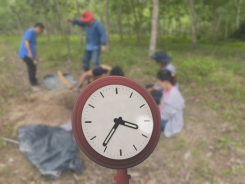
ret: {"hour": 3, "minute": 36}
